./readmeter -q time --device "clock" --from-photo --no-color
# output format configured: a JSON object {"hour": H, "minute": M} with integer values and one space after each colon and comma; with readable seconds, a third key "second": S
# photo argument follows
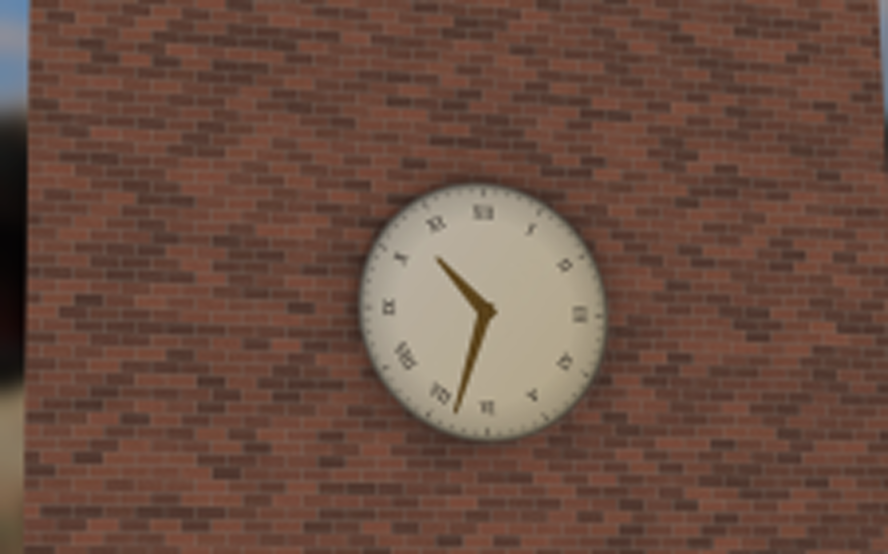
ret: {"hour": 10, "minute": 33}
